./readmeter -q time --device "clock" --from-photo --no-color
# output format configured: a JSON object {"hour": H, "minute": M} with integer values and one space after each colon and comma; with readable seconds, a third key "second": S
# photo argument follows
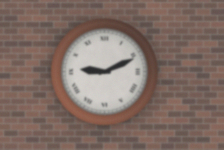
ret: {"hour": 9, "minute": 11}
